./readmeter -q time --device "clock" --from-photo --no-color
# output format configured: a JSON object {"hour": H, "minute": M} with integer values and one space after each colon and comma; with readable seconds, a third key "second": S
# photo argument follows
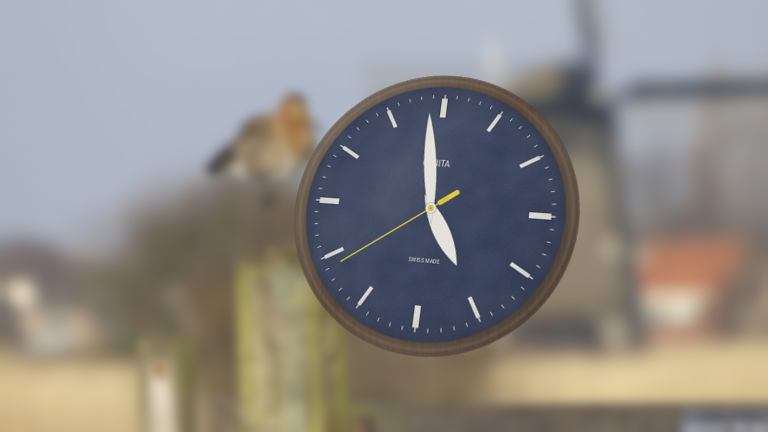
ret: {"hour": 4, "minute": 58, "second": 39}
